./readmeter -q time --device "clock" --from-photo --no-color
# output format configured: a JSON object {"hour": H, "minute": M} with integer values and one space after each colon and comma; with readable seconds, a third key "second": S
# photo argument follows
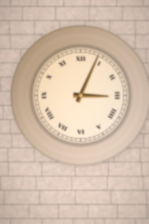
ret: {"hour": 3, "minute": 4}
